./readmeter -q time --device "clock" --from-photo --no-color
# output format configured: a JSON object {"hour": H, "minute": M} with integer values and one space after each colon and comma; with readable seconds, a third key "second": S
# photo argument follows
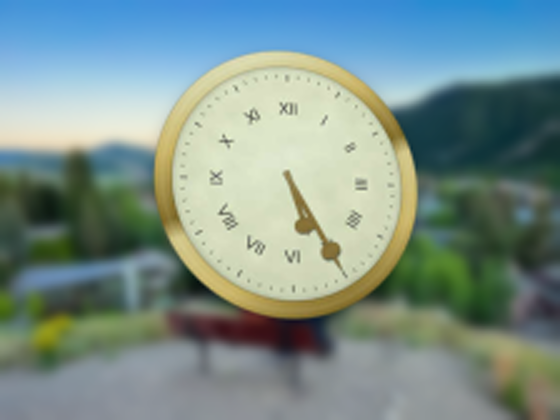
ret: {"hour": 5, "minute": 25}
